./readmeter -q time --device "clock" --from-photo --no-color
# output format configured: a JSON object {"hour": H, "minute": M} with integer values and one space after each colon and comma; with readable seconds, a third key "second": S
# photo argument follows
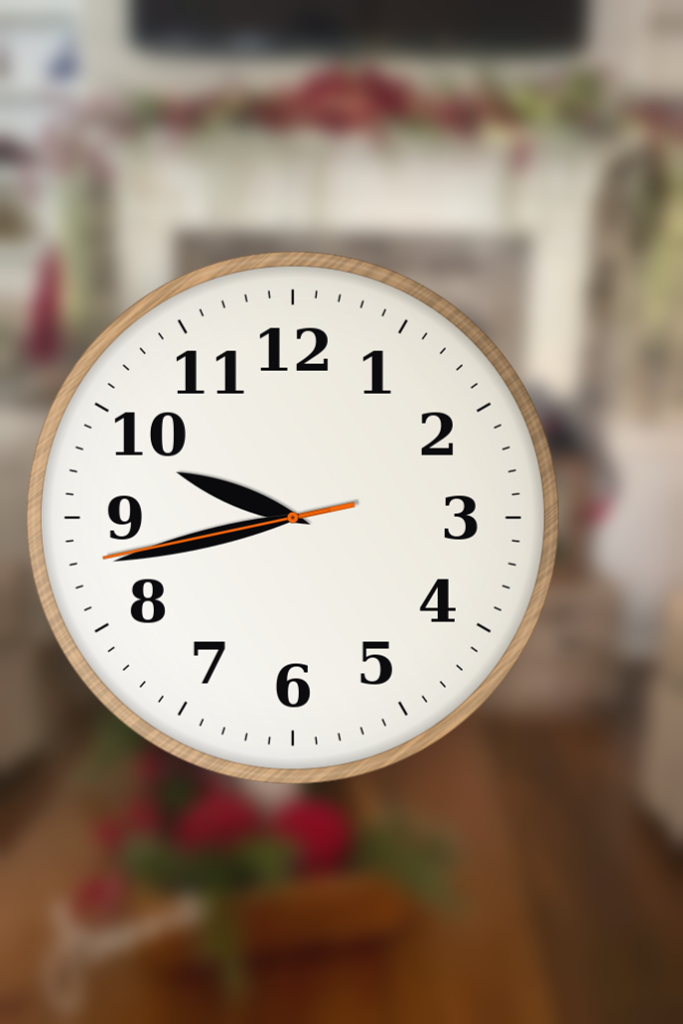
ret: {"hour": 9, "minute": 42, "second": 43}
